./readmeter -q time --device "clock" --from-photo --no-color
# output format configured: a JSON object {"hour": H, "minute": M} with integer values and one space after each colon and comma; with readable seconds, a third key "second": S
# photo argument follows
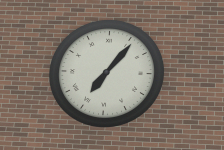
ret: {"hour": 7, "minute": 6}
